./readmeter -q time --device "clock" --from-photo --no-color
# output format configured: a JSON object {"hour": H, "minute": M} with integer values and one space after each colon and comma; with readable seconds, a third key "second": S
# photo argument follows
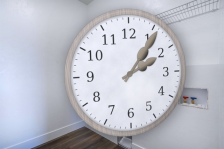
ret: {"hour": 2, "minute": 6}
